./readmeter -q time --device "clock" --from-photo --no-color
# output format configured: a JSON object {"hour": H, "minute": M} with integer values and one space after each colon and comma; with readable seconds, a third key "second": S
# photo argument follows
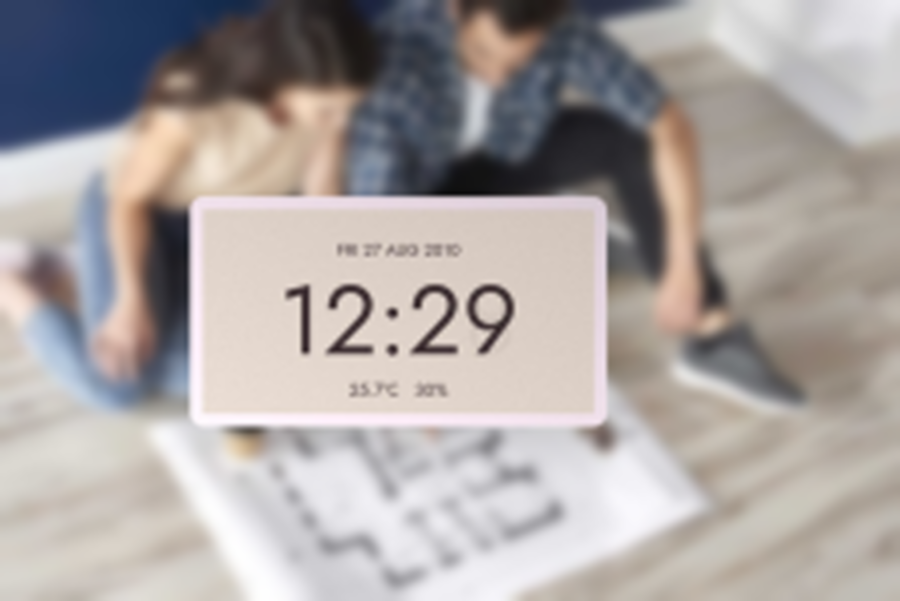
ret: {"hour": 12, "minute": 29}
